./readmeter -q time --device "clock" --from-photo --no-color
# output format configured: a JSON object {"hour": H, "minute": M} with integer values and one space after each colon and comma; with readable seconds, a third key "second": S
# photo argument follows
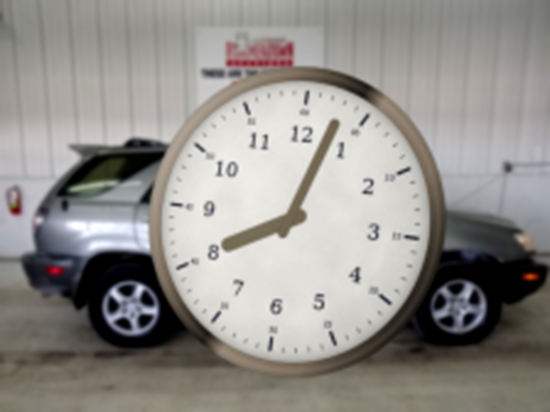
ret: {"hour": 8, "minute": 3}
